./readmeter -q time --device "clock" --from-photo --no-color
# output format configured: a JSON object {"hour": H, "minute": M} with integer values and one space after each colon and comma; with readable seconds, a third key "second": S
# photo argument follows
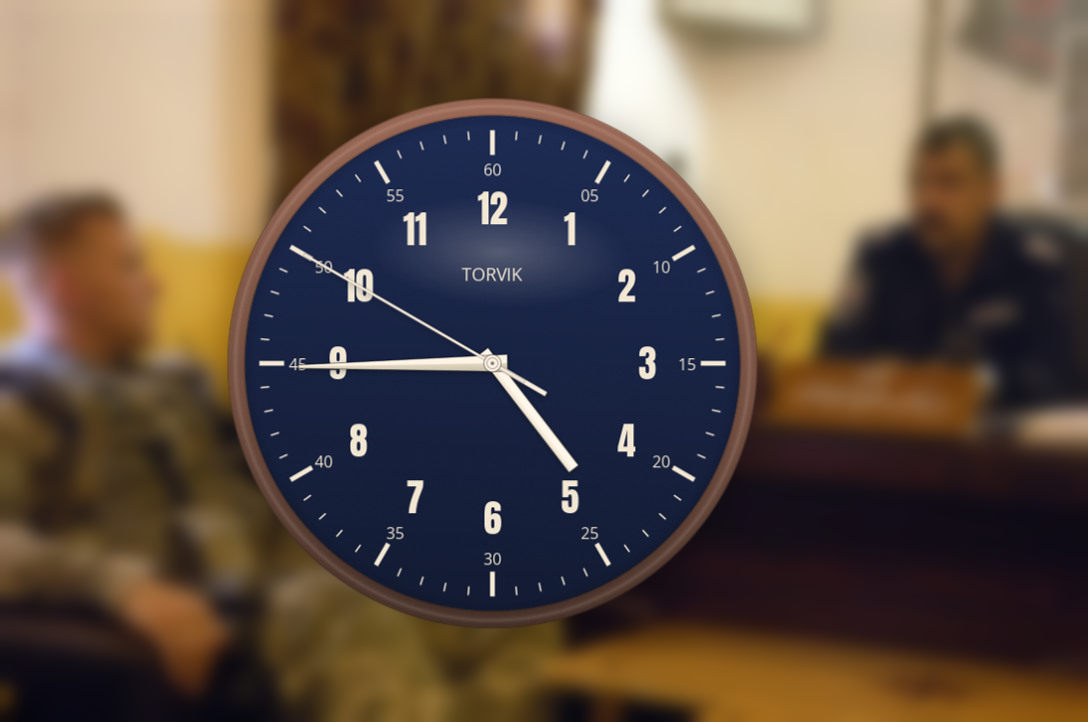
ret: {"hour": 4, "minute": 44, "second": 50}
